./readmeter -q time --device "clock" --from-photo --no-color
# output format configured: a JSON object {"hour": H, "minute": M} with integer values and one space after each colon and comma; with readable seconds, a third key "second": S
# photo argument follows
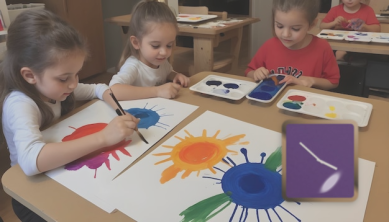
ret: {"hour": 3, "minute": 52}
